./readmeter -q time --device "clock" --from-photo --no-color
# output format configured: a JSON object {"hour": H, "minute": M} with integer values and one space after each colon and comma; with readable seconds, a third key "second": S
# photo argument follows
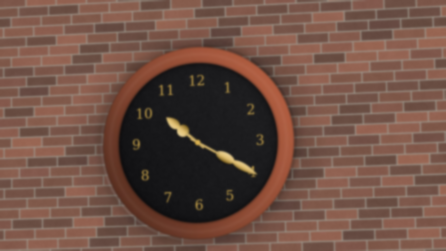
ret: {"hour": 10, "minute": 20}
